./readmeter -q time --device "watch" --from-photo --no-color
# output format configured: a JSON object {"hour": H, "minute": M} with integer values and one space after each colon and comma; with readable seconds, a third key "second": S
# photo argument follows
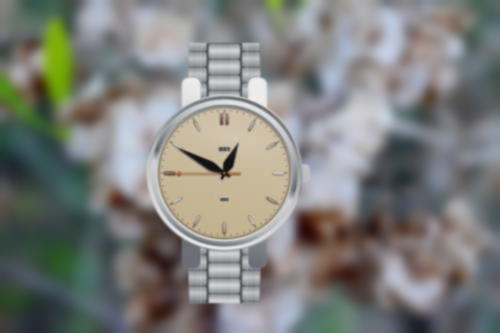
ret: {"hour": 12, "minute": 49, "second": 45}
